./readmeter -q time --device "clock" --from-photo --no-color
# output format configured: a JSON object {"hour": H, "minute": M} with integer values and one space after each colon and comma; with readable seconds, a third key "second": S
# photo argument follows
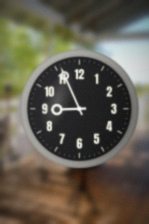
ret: {"hour": 8, "minute": 56}
